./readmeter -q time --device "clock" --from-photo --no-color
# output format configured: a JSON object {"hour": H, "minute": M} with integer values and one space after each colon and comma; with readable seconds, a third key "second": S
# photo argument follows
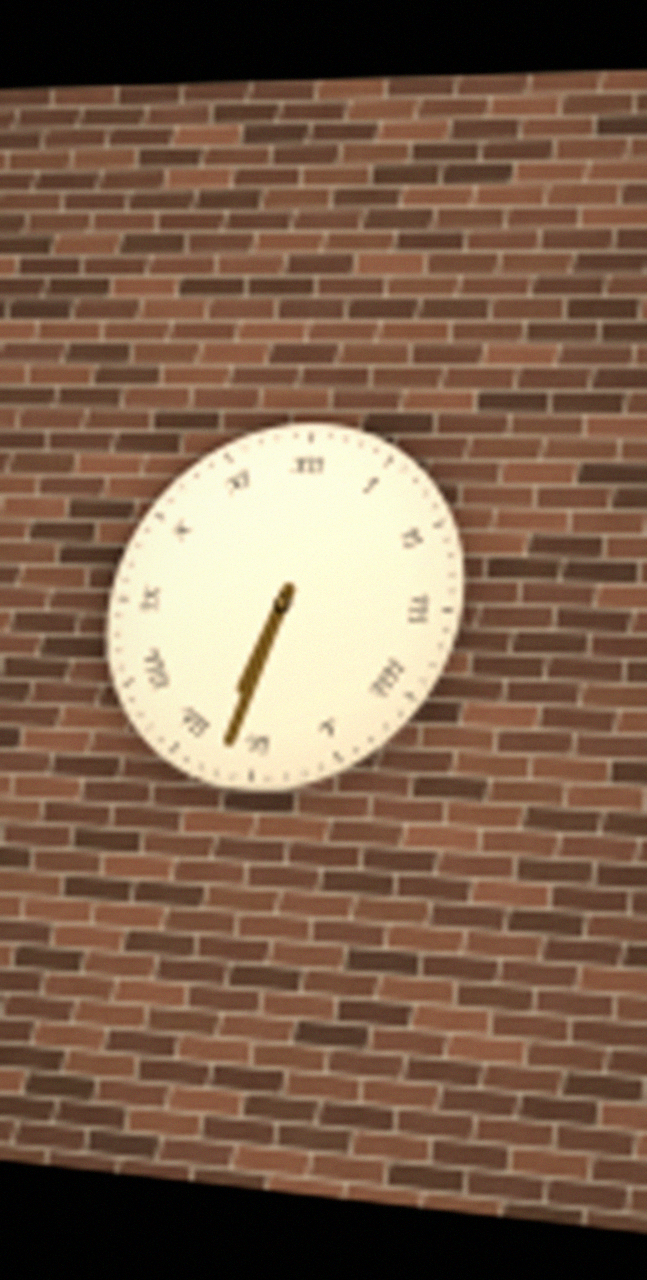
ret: {"hour": 6, "minute": 32}
